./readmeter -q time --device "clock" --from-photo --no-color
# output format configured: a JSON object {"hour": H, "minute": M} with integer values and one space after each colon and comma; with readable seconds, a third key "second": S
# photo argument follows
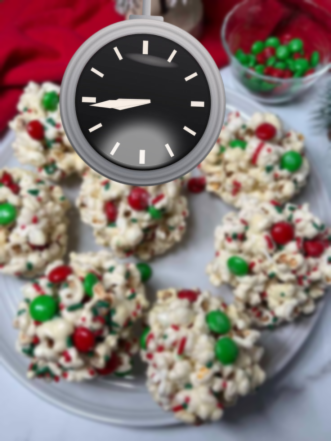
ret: {"hour": 8, "minute": 44}
